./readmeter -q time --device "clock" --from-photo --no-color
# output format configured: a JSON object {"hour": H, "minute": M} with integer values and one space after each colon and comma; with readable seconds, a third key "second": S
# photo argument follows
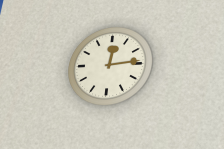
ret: {"hour": 12, "minute": 14}
